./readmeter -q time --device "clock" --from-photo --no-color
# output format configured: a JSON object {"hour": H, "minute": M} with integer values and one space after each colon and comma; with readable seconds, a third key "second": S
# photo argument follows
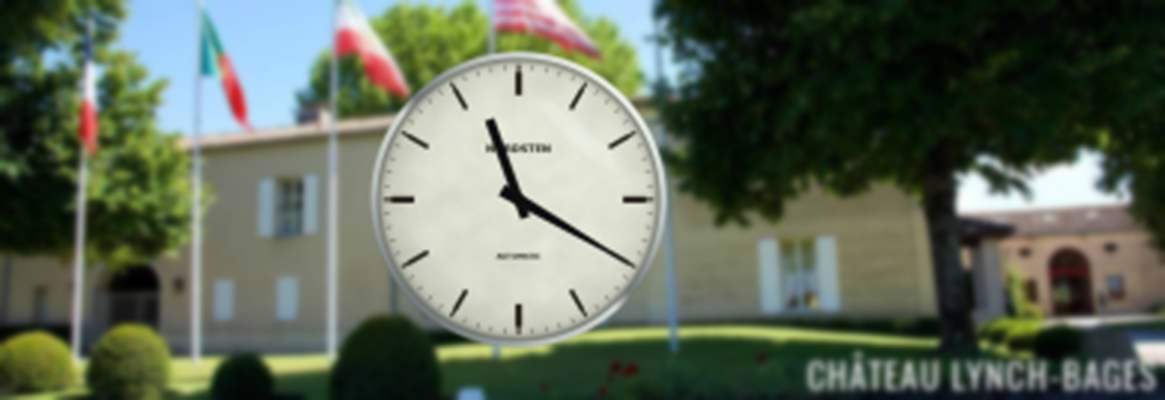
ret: {"hour": 11, "minute": 20}
